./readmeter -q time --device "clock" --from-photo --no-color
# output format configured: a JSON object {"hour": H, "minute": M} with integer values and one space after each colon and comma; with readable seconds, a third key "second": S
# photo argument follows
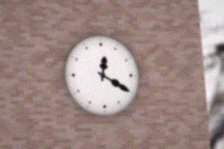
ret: {"hour": 12, "minute": 20}
